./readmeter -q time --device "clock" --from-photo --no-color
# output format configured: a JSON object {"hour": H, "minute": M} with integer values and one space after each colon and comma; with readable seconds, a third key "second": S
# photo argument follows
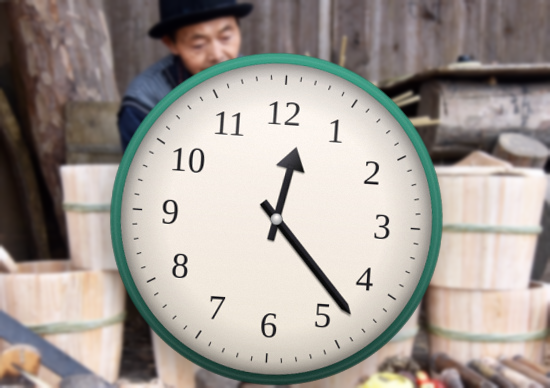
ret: {"hour": 12, "minute": 23}
